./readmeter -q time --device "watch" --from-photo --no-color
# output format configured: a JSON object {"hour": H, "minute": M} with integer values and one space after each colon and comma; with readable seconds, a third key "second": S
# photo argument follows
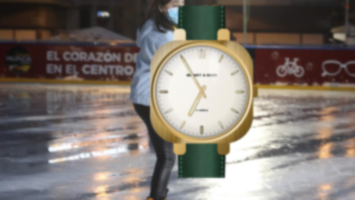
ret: {"hour": 6, "minute": 55}
